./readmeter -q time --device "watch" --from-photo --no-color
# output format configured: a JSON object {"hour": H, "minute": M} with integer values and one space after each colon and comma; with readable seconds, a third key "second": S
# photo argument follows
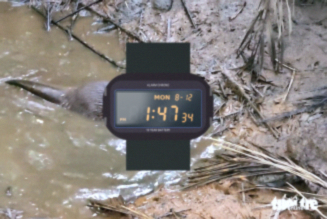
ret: {"hour": 1, "minute": 47, "second": 34}
